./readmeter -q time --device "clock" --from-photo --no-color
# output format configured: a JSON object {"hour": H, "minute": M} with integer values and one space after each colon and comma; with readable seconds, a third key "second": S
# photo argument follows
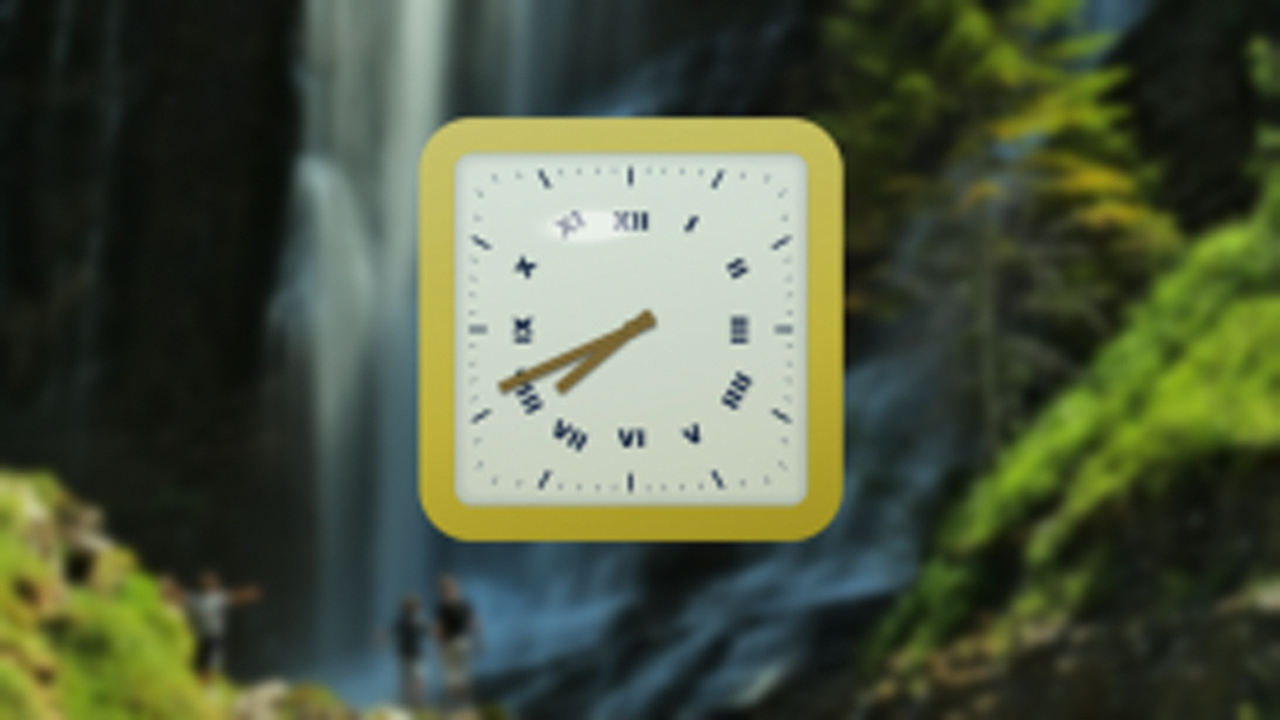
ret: {"hour": 7, "minute": 41}
